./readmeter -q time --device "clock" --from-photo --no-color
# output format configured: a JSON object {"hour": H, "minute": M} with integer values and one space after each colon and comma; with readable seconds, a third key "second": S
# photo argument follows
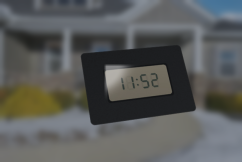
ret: {"hour": 11, "minute": 52}
